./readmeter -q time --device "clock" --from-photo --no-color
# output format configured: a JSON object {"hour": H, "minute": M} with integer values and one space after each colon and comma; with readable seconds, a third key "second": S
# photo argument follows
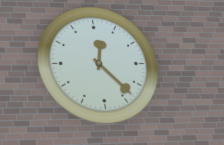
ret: {"hour": 12, "minute": 23}
